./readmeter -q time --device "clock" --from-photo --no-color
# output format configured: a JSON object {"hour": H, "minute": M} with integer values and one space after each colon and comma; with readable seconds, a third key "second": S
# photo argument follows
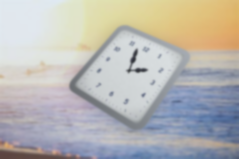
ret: {"hour": 1, "minute": 57}
